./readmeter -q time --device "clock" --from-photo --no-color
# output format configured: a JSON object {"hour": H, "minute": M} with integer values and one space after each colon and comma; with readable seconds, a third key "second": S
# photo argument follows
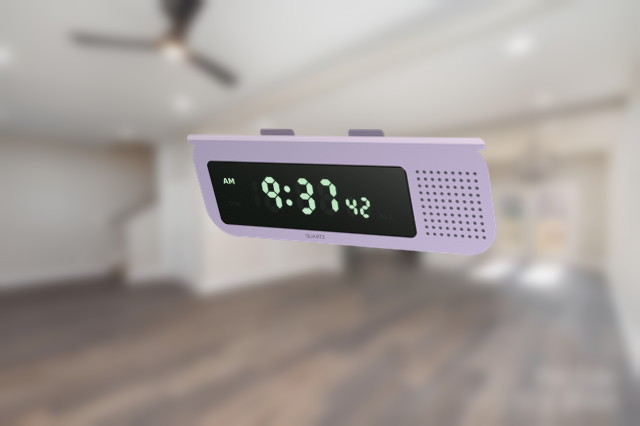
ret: {"hour": 9, "minute": 37, "second": 42}
